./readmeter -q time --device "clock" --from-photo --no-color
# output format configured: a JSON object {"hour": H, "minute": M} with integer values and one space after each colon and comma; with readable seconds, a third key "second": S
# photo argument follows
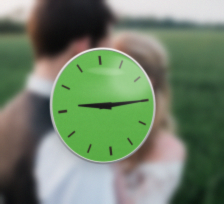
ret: {"hour": 9, "minute": 15}
